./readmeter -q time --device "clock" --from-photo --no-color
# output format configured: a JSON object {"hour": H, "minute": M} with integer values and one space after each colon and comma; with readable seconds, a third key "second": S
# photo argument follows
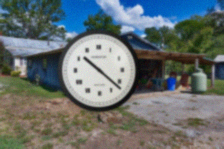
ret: {"hour": 10, "minute": 22}
